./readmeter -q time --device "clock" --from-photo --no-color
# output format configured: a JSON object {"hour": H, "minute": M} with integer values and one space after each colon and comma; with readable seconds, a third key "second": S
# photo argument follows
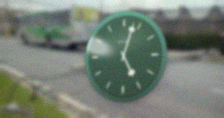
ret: {"hour": 5, "minute": 3}
